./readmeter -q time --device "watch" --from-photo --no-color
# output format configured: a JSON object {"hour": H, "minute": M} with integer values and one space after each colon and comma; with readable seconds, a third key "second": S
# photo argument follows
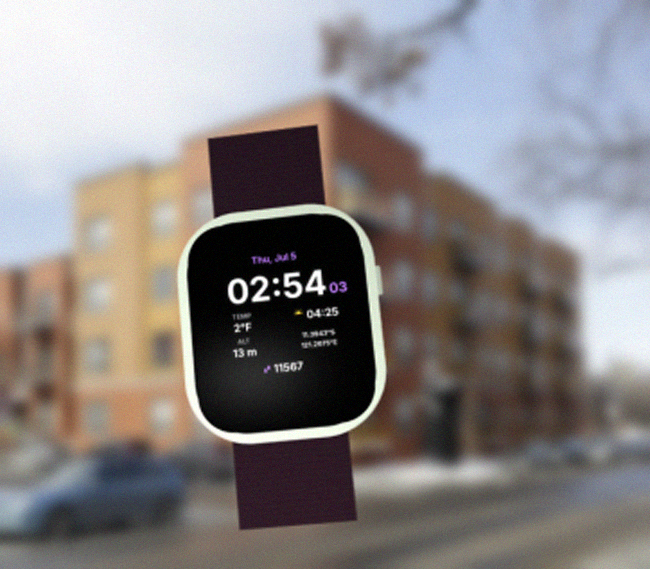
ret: {"hour": 2, "minute": 54, "second": 3}
